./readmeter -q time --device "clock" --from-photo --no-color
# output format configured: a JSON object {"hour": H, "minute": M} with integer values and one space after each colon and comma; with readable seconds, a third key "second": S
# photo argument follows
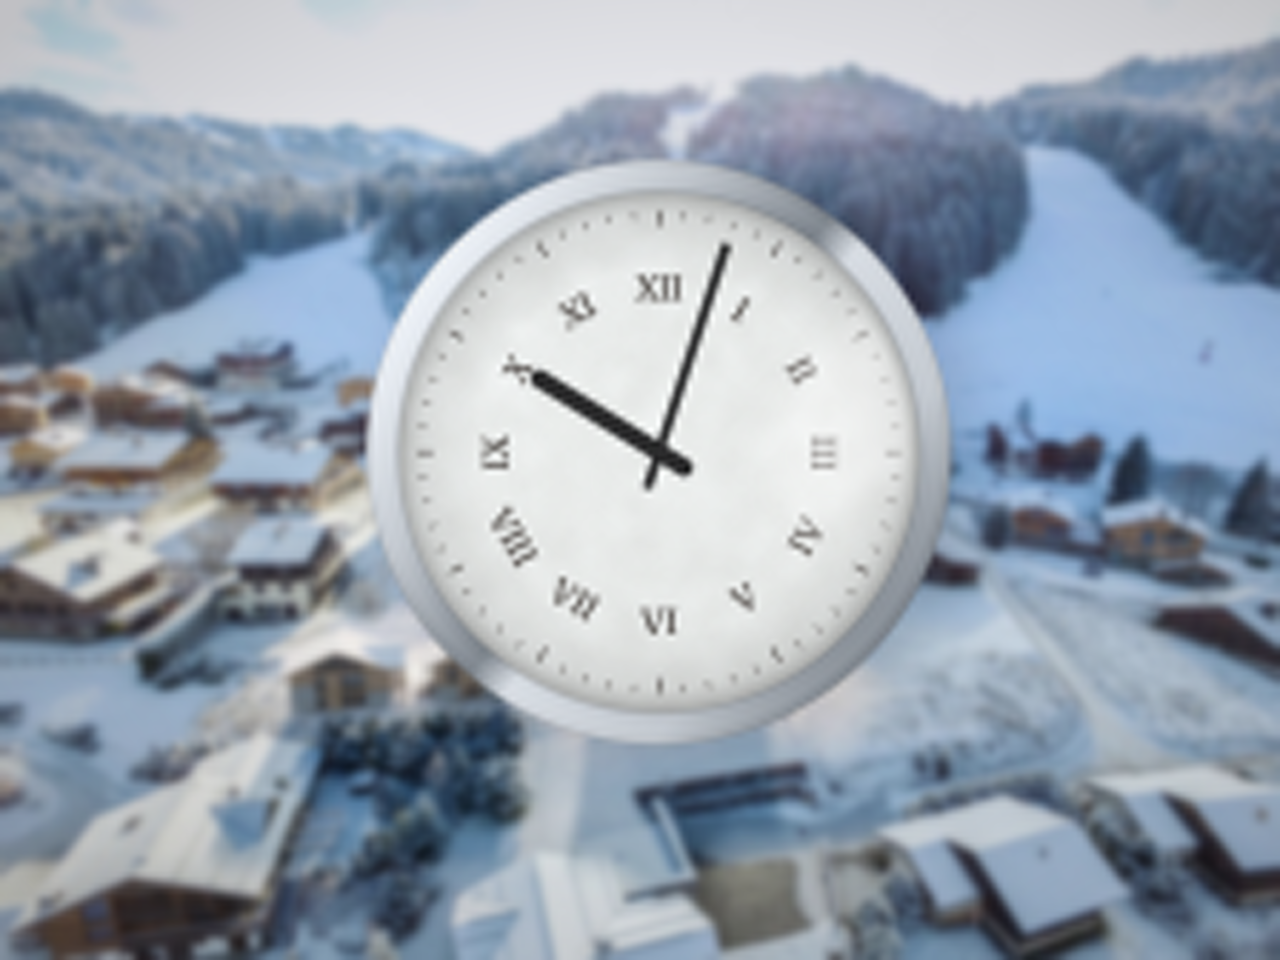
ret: {"hour": 10, "minute": 3}
